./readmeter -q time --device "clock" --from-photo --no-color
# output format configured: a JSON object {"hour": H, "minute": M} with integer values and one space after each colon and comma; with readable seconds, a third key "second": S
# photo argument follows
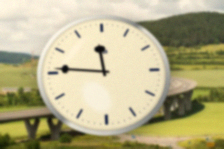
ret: {"hour": 11, "minute": 46}
